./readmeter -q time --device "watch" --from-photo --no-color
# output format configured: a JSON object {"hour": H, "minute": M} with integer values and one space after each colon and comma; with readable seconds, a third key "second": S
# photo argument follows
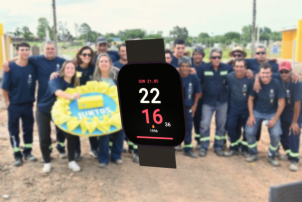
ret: {"hour": 22, "minute": 16}
